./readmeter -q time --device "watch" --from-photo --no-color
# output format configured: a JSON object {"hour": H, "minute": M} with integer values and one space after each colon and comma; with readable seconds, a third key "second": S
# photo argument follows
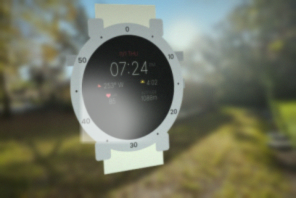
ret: {"hour": 7, "minute": 24}
